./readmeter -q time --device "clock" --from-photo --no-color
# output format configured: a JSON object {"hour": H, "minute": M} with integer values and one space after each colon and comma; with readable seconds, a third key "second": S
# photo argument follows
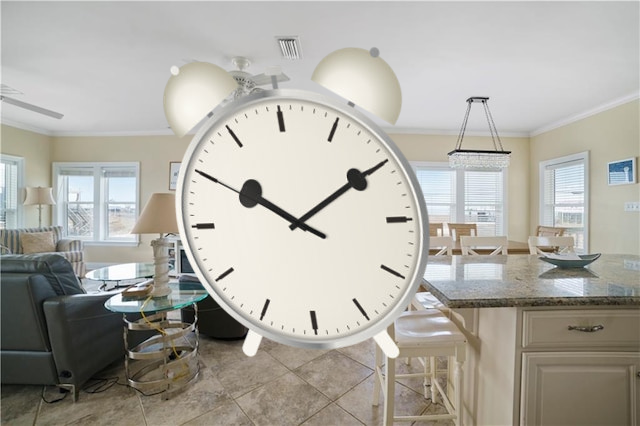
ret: {"hour": 10, "minute": 9, "second": 50}
